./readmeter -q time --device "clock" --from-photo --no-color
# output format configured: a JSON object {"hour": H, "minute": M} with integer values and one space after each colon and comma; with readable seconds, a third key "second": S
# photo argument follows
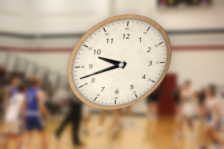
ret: {"hour": 9, "minute": 42}
